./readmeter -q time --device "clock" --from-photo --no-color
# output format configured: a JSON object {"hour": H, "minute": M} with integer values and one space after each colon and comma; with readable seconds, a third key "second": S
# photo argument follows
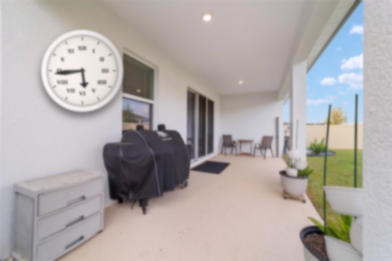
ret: {"hour": 5, "minute": 44}
